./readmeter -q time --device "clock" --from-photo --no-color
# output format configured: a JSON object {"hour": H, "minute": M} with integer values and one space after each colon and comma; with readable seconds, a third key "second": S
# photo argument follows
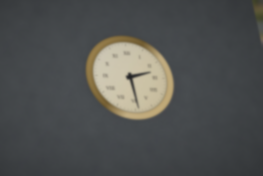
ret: {"hour": 2, "minute": 29}
